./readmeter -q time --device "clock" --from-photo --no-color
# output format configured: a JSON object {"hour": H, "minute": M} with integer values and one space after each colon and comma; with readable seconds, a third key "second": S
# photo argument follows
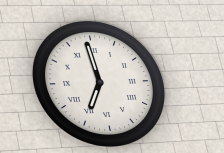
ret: {"hour": 6, "minute": 59}
